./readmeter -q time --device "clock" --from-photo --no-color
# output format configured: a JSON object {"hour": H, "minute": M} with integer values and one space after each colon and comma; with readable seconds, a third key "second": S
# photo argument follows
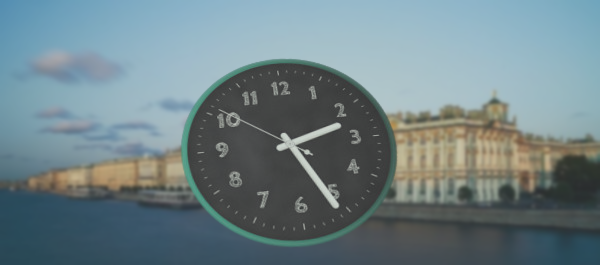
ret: {"hour": 2, "minute": 25, "second": 51}
